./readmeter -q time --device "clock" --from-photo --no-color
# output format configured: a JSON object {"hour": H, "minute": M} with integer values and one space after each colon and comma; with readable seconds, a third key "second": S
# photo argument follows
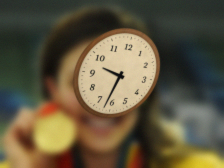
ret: {"hour": 9, "minute": 32}
